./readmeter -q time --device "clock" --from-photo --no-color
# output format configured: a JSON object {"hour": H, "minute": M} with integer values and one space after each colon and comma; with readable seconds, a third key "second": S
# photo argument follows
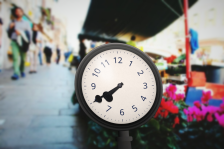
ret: {"hour": 7, "minute": 40}
